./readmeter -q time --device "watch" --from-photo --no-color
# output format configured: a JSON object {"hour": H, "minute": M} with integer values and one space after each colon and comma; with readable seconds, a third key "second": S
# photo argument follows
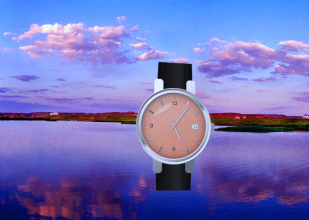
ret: {"hour": 5, "minute": 6}
